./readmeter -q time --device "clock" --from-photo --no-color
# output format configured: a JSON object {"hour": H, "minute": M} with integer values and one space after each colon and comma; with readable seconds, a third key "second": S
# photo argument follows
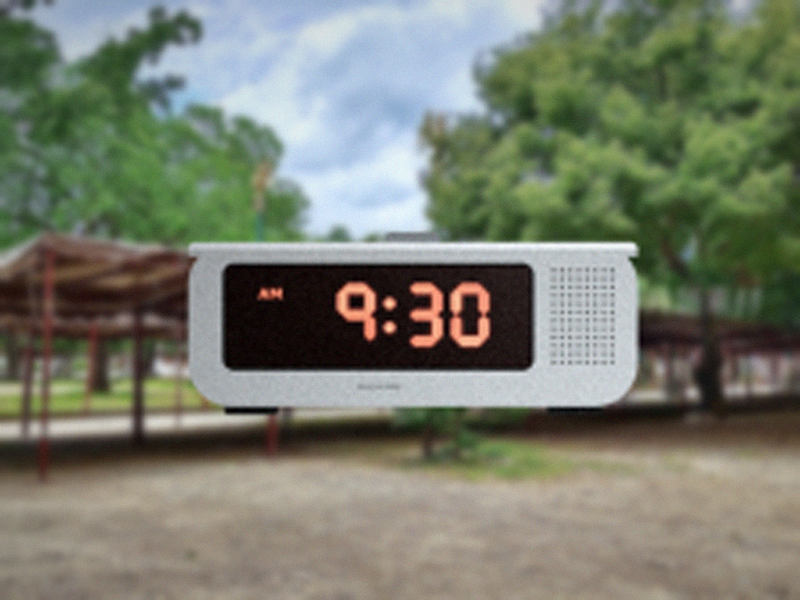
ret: {"hour": 9, "minute": 30}
